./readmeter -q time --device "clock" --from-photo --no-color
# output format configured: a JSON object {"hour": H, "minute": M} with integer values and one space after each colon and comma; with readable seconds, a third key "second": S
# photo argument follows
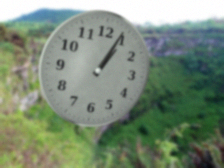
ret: {"hour": 1, "minute": 4}
